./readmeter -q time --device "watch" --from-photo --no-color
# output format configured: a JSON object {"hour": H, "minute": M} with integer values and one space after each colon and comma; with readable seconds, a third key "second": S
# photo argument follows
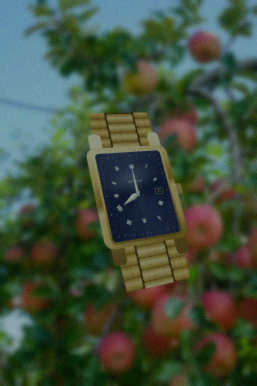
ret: {"hour": 8, "minute": 0}
